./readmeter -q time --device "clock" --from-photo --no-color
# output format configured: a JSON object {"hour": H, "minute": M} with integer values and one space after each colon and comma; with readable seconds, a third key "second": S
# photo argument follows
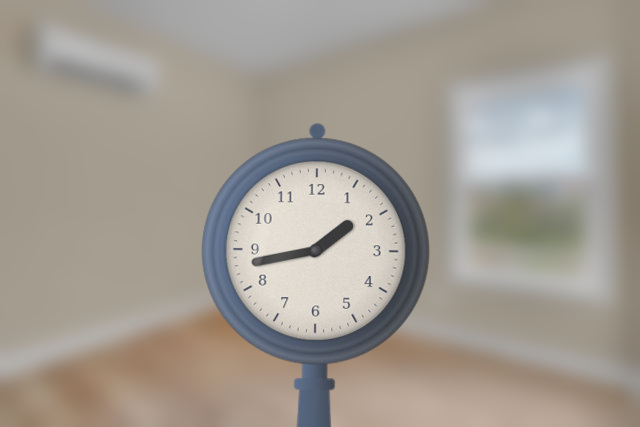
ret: {"hour": 1, "minute": 43}
